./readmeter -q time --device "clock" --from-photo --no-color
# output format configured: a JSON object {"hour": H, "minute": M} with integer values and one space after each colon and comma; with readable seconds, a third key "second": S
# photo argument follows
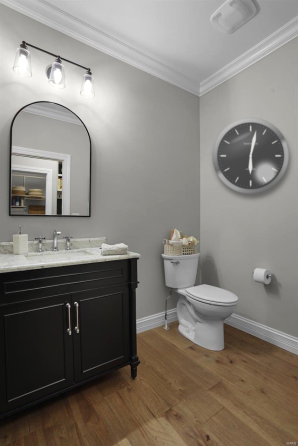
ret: {"hour": 6, "minute": 2}
